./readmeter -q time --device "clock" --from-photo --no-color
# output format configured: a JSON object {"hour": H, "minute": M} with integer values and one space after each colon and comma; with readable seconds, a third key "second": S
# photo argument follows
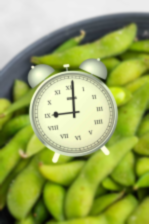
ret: {"hour": 9, "minute": 1}
